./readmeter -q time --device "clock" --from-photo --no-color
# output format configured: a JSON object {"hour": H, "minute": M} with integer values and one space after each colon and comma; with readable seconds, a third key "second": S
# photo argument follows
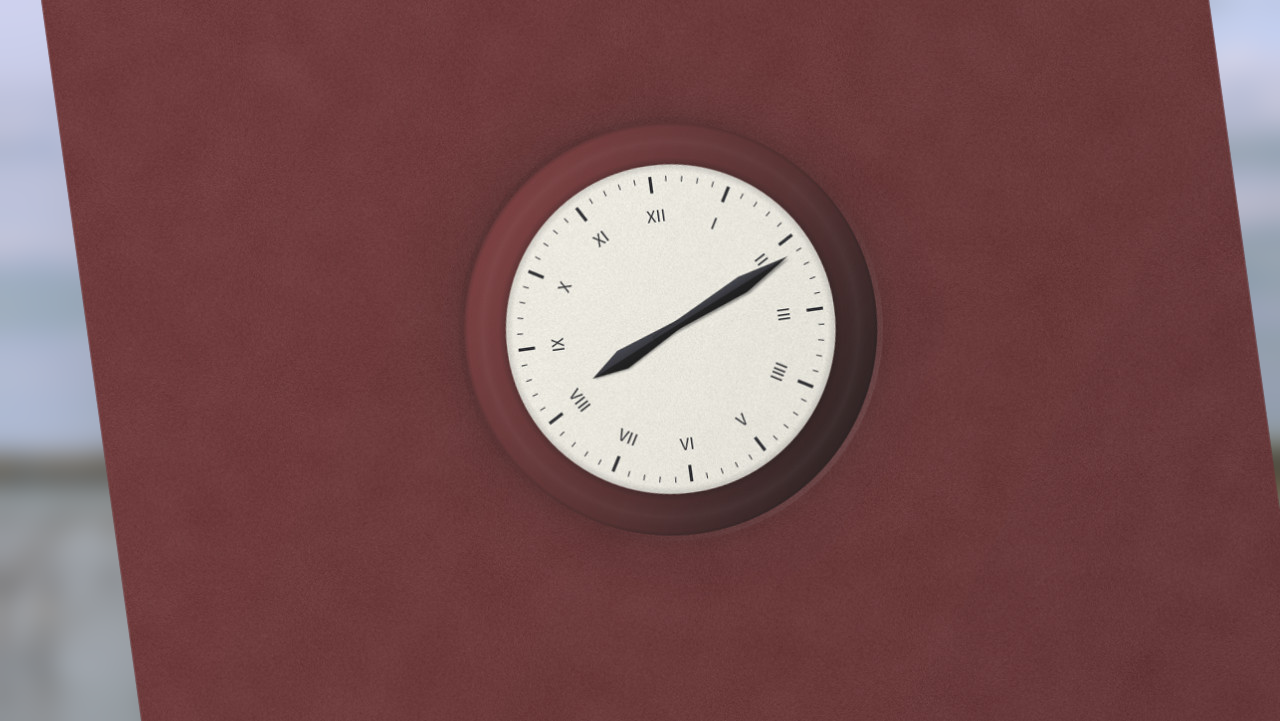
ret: {"hour": 8, "minute": 11}
